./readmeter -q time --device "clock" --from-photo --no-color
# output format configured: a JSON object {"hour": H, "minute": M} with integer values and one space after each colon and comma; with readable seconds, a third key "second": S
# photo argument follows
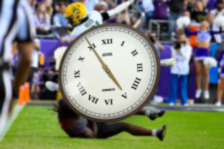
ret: {"hour": 4, "minute": 55}
